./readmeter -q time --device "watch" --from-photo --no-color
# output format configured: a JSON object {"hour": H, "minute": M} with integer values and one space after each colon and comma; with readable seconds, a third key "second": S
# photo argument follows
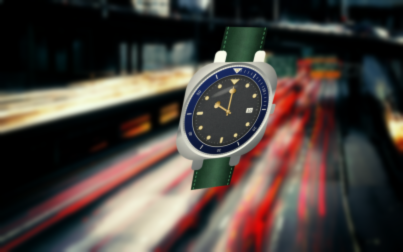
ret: {"hour": 10, "minute": 0}
